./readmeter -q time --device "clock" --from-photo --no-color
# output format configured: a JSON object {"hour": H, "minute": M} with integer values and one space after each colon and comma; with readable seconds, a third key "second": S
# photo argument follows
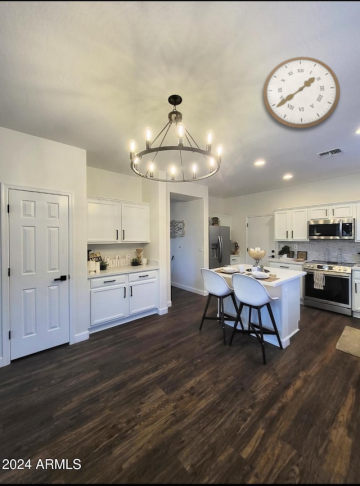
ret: {"hour": 1, "minute": 39}
